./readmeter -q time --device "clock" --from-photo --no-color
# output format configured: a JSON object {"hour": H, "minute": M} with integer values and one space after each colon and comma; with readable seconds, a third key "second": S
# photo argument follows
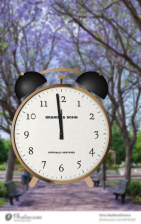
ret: {"hour": 11, "minute": 59}
